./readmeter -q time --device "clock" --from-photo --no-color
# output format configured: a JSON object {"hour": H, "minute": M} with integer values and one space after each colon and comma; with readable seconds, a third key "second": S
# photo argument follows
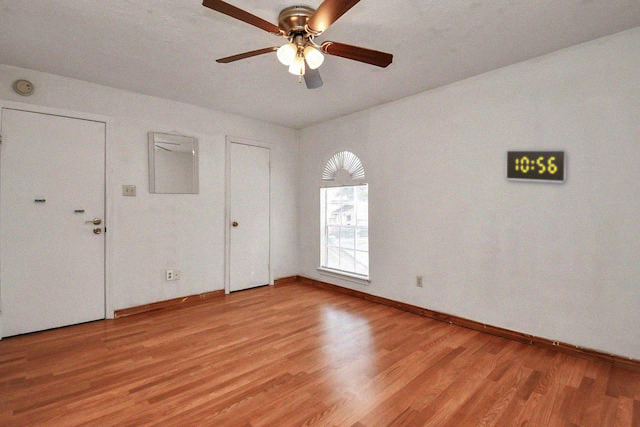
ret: {"hour": 10, "minute": 56}
